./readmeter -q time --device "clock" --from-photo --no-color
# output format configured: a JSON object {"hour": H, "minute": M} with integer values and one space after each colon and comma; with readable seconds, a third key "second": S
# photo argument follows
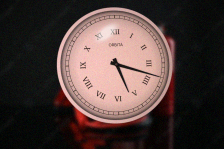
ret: {"hour": 5, "minute": 18}
